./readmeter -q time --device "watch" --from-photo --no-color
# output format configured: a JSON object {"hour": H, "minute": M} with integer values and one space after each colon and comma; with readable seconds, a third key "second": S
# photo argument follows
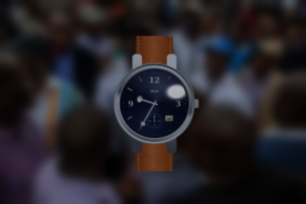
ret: {"hour": 9, "minute": 35}
